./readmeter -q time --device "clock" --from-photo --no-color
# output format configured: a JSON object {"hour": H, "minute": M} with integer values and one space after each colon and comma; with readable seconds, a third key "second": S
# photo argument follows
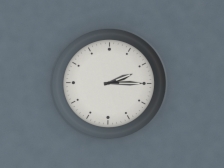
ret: {"hour": 2, "minute": 15}
